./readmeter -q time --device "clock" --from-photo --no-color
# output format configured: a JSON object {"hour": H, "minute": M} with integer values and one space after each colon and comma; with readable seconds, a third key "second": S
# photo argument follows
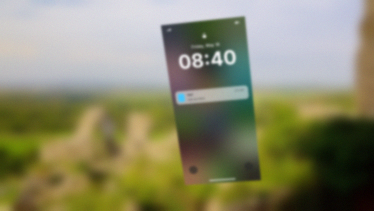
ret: {"hour": 8, "minute": 40}
